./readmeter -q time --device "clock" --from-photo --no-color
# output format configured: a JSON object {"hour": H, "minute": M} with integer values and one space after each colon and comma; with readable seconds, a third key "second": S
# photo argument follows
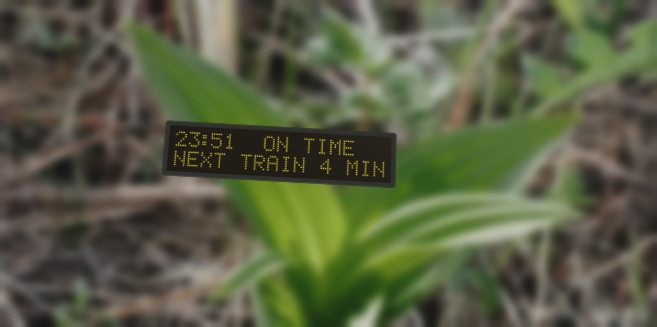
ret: {"hour": 23, "minute": 51}
